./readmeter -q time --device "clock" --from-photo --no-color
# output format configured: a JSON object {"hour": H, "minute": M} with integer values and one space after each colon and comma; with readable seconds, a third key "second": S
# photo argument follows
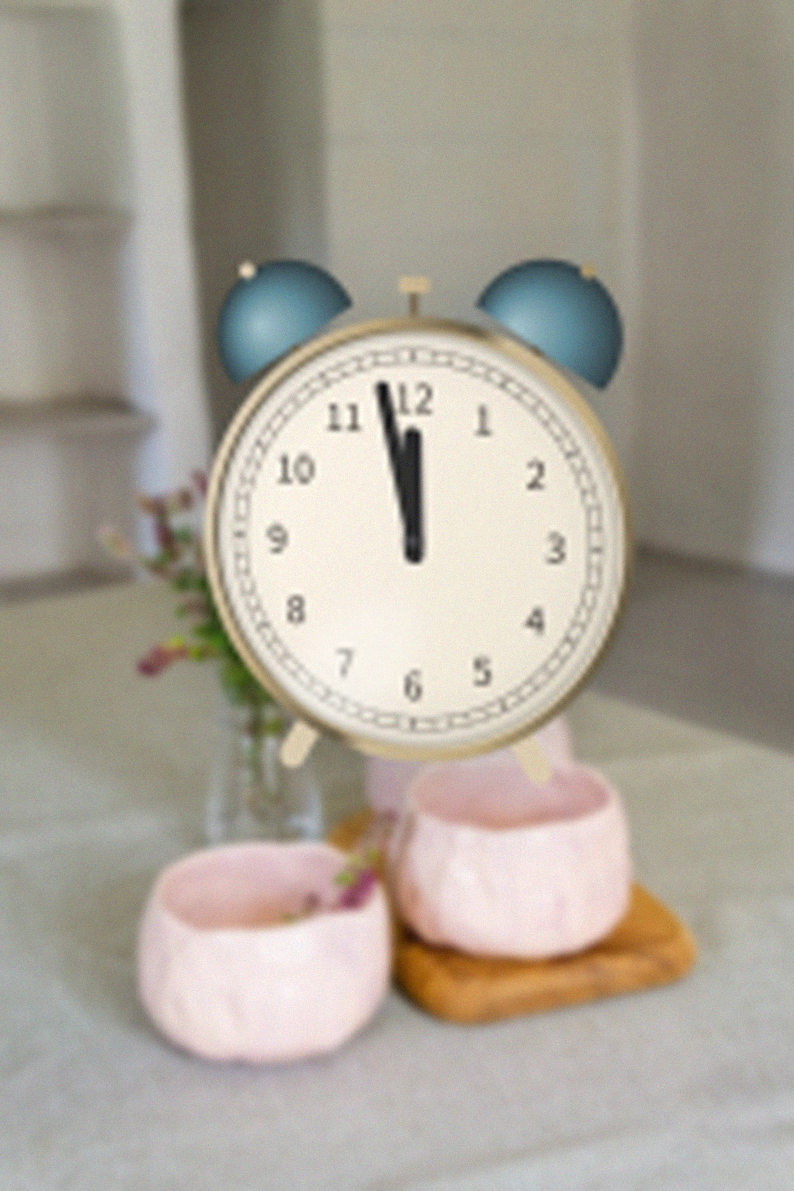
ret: {"hour": 11, "minute": 58}
